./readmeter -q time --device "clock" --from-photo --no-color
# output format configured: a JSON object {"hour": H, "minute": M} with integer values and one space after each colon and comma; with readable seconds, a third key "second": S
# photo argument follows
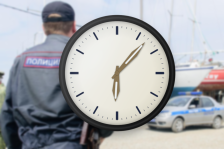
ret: {"hour": 6, "minute": 7}
